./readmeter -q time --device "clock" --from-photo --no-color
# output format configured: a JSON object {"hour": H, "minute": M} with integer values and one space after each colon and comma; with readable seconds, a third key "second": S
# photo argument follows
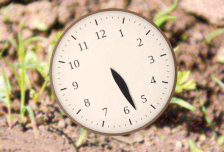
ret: {"hour": 5, "minute": 28}
